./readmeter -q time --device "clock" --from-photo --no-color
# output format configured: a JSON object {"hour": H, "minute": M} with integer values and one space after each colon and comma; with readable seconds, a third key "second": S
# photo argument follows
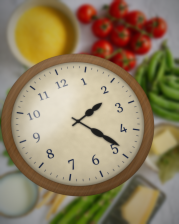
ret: {"hour": 2, "minute": 24}
